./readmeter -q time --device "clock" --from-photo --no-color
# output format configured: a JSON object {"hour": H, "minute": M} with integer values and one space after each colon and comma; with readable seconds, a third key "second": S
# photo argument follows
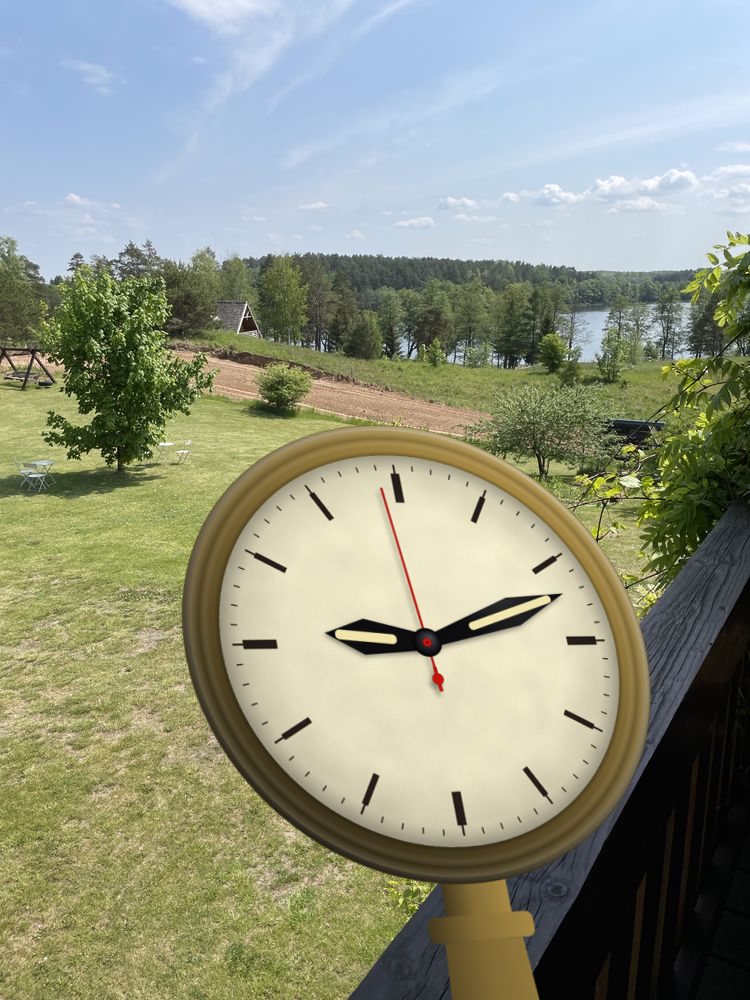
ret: {"hour": 9, "minute": 11, "second": 59}
